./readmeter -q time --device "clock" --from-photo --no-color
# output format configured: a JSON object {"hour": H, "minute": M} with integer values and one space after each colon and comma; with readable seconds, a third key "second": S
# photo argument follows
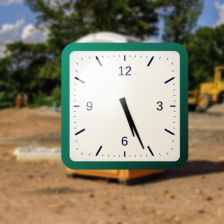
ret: {"hour": 5, "minute": 26}
